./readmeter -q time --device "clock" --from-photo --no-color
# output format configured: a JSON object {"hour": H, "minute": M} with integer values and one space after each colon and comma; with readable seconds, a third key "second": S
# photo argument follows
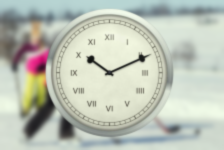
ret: {"hour": 10, "minute": 11}
